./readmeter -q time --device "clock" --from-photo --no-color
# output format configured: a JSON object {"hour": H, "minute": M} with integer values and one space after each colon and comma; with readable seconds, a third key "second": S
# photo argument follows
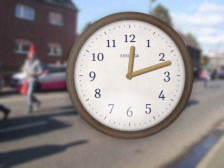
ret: {"hour": 12, "minute": 12}
